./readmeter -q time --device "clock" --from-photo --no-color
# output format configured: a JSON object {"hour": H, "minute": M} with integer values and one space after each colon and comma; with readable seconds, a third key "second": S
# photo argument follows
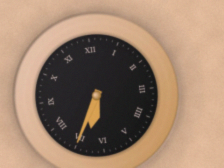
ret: {"hour": 6, "minute": 35}
